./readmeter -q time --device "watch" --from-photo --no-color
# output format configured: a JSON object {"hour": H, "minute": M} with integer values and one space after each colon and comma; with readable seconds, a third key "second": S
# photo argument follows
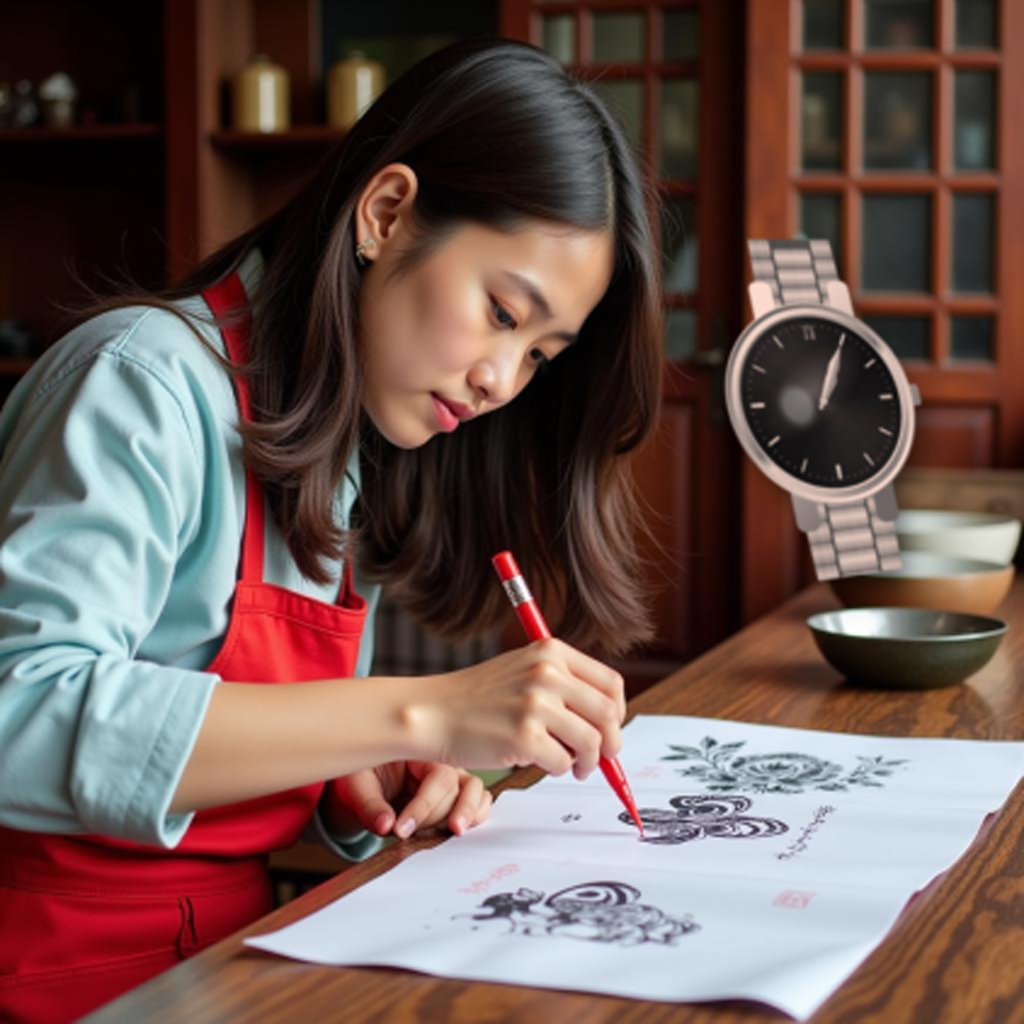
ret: {"hour": 1, "minute": 5}
